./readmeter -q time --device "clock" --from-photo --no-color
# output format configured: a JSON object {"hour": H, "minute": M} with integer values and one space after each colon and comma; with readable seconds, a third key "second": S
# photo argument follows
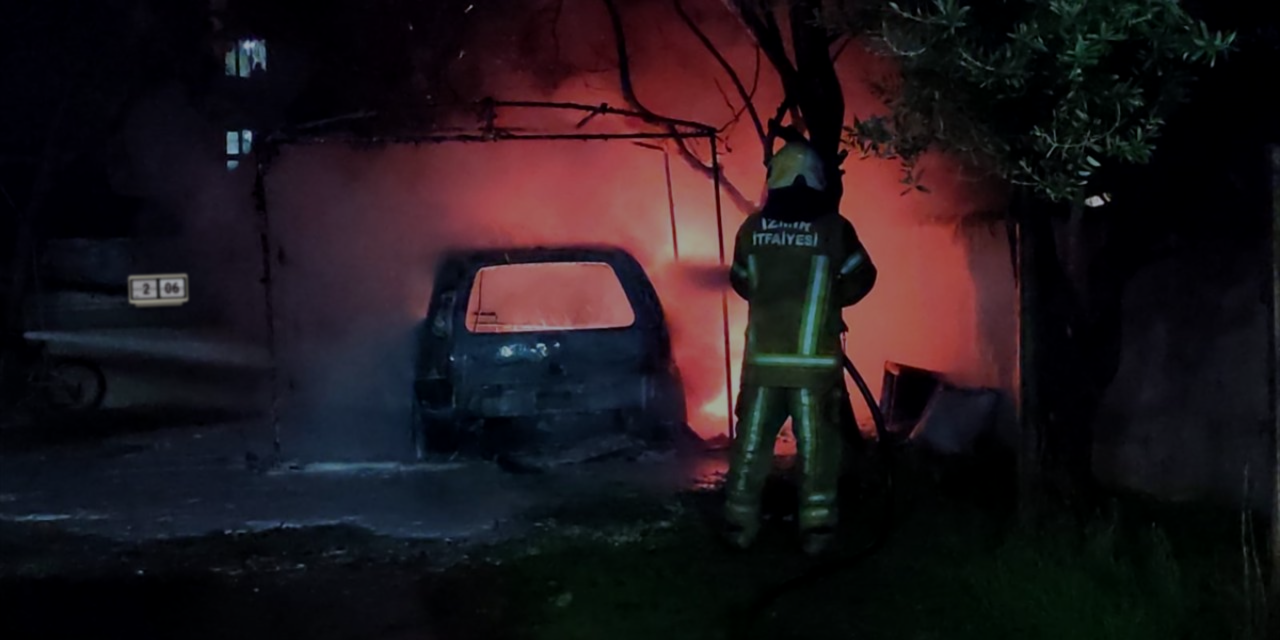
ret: {"hour": 2, "minute": 6}
